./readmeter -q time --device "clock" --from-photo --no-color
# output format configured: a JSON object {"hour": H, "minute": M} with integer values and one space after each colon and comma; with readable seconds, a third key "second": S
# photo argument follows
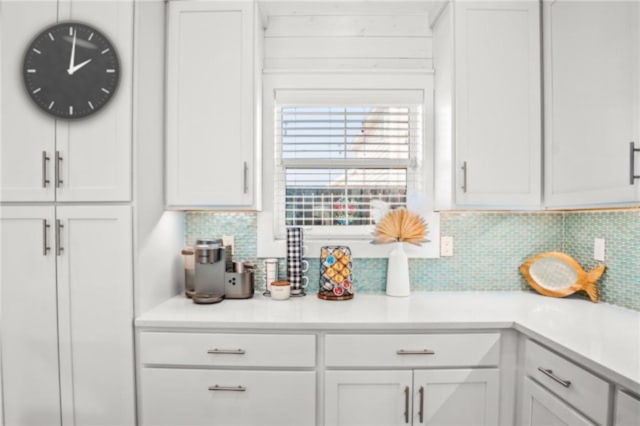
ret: {"hour": 2, "minute": 1}
